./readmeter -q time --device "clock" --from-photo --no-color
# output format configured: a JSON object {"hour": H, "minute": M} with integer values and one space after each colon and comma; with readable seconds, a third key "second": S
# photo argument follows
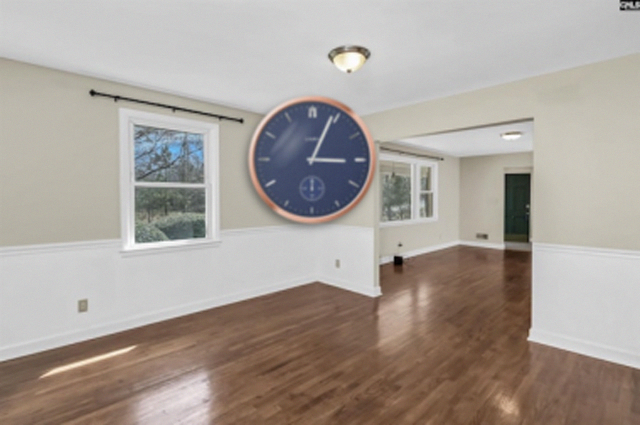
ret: {"hour": 3, "minute": 4}
